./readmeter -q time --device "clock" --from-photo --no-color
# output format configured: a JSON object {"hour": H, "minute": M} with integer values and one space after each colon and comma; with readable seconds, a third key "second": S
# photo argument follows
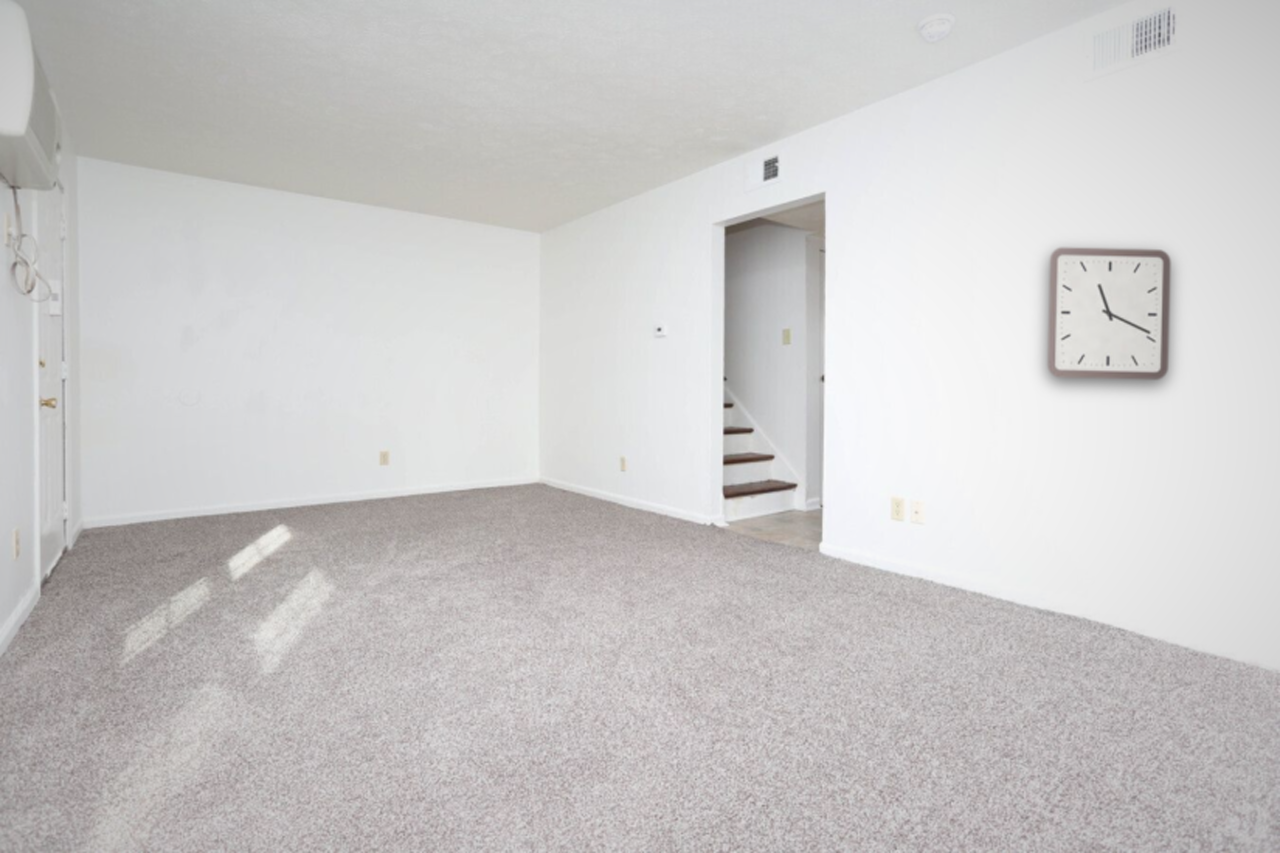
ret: {"hour": 11, "minute": 19}
